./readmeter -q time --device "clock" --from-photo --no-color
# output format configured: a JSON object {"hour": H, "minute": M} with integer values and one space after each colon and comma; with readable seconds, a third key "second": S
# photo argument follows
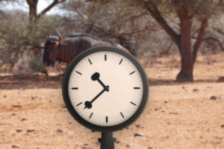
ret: {"hour": 10, "minute": 38}
